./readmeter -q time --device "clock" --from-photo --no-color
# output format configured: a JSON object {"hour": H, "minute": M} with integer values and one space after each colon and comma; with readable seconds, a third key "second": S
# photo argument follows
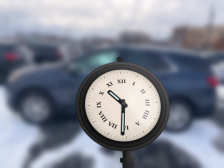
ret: {"hour": 10, "minute": 31}
